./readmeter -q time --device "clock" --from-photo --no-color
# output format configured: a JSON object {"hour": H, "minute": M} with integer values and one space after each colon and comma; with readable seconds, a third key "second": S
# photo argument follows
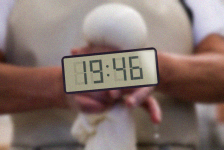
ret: {"hour": 19, "minute": 46}
